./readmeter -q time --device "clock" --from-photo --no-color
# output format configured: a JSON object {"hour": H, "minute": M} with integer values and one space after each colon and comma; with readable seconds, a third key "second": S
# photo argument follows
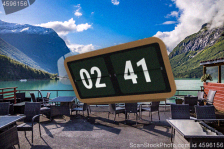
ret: {"hour": 2, "minute": 41}
